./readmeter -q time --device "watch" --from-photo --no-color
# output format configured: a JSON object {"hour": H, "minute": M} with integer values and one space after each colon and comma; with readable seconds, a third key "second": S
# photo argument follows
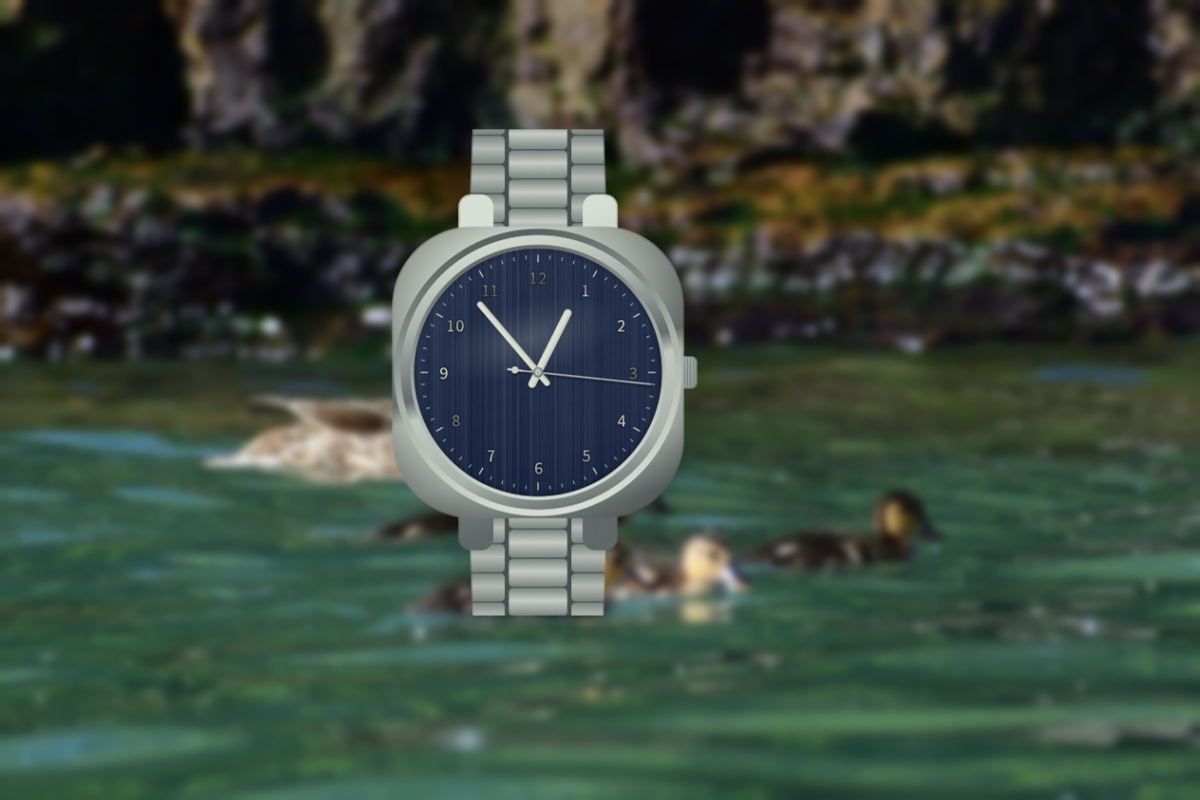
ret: {"hour": 12, "minute": 53, "second": 16}
